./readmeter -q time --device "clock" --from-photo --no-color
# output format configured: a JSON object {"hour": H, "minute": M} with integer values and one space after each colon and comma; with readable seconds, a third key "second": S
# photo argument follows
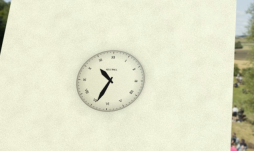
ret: {"hour": 10, "minute": 34}
